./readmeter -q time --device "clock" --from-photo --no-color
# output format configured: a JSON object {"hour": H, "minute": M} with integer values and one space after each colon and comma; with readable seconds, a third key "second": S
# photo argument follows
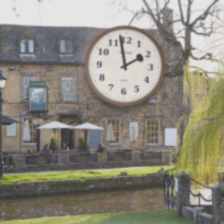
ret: {"hour": 1, "minute": 58}
